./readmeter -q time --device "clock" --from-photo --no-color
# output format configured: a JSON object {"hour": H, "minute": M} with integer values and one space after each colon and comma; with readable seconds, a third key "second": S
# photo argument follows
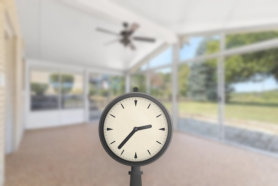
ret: {"hour": 2, "minute": 37}
